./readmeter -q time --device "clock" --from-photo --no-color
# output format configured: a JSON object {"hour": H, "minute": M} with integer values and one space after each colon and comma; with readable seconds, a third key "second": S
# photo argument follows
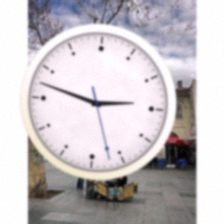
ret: {"hour": 2, "minute": 47, "second": 27}
